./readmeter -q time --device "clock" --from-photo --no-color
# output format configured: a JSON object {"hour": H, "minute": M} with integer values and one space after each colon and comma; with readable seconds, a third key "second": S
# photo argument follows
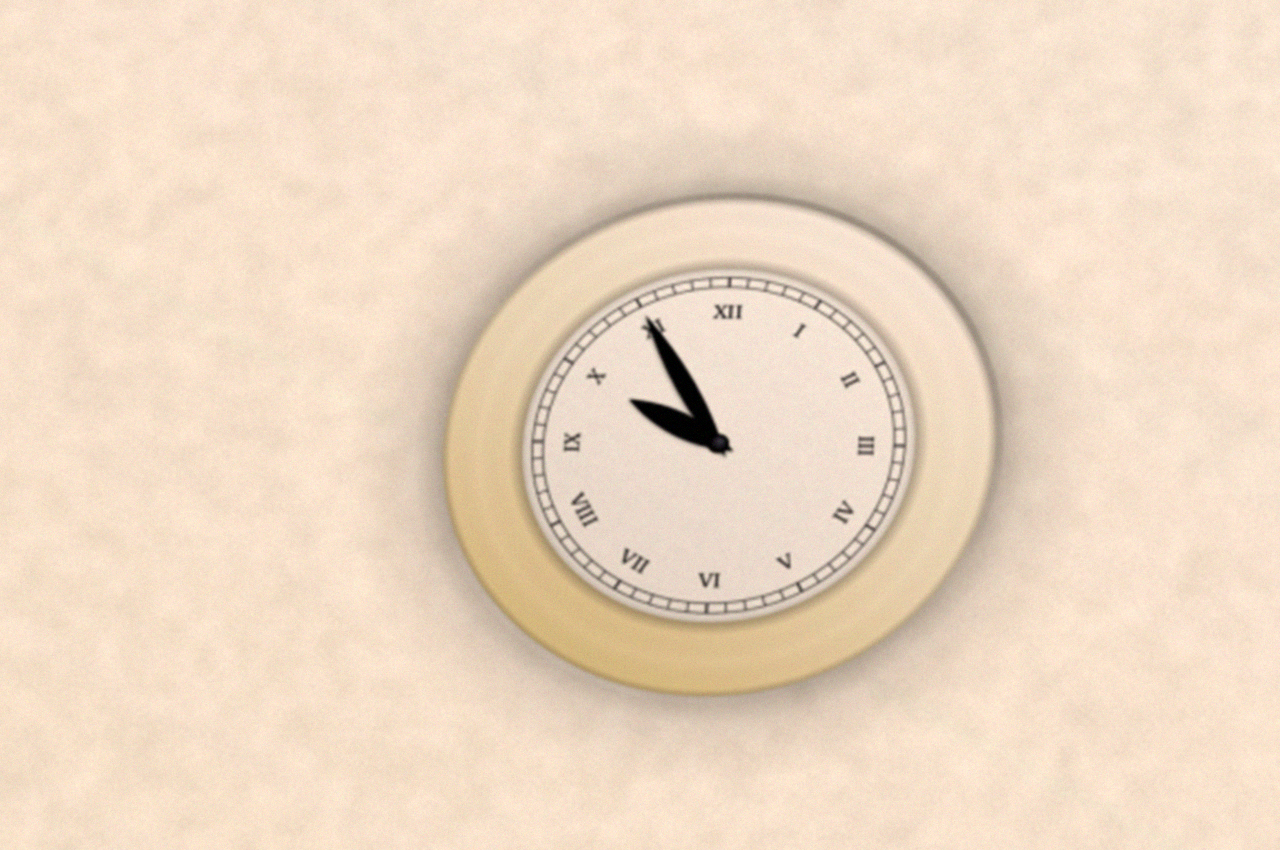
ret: {"hour": 9, "minute": 55}
